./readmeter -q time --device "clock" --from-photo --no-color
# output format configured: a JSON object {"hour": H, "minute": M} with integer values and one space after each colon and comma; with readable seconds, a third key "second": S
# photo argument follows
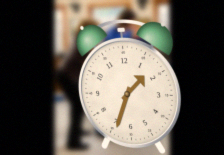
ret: {"hour": 1, "minute": 34}
